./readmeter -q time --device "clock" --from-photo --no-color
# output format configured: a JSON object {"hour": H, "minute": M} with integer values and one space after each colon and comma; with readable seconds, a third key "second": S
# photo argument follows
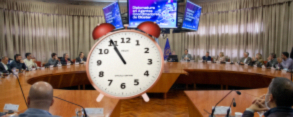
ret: {"hour": 10, "minute": 55}
